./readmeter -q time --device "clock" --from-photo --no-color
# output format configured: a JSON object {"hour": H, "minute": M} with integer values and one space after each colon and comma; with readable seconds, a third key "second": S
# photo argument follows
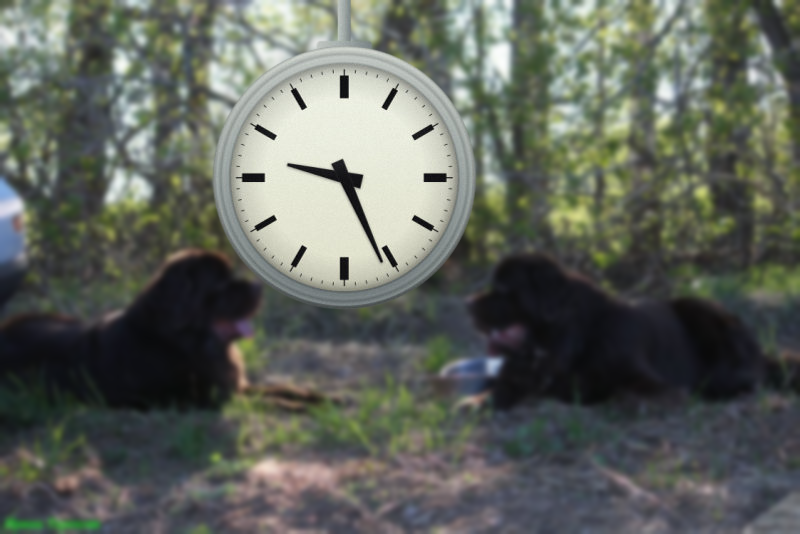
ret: {"hour": 9, "minute": 26}
